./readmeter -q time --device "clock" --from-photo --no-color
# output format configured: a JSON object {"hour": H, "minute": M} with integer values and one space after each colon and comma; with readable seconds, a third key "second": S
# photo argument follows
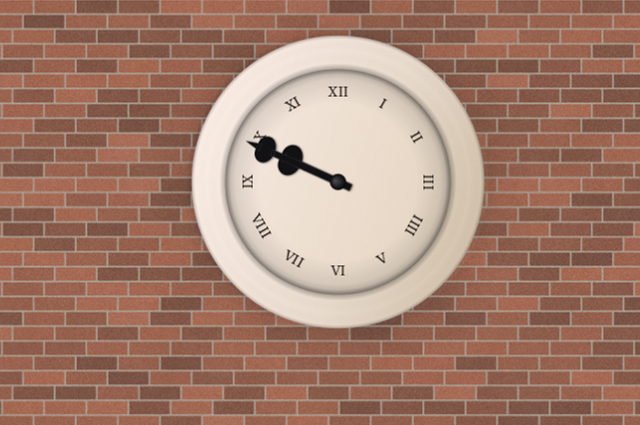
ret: {"hour": 9, "minute": 49}
